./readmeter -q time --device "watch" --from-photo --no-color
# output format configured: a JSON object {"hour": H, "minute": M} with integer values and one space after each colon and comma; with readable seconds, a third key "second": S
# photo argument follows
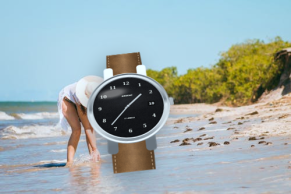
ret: {"hour": 1, "minute": 37}
